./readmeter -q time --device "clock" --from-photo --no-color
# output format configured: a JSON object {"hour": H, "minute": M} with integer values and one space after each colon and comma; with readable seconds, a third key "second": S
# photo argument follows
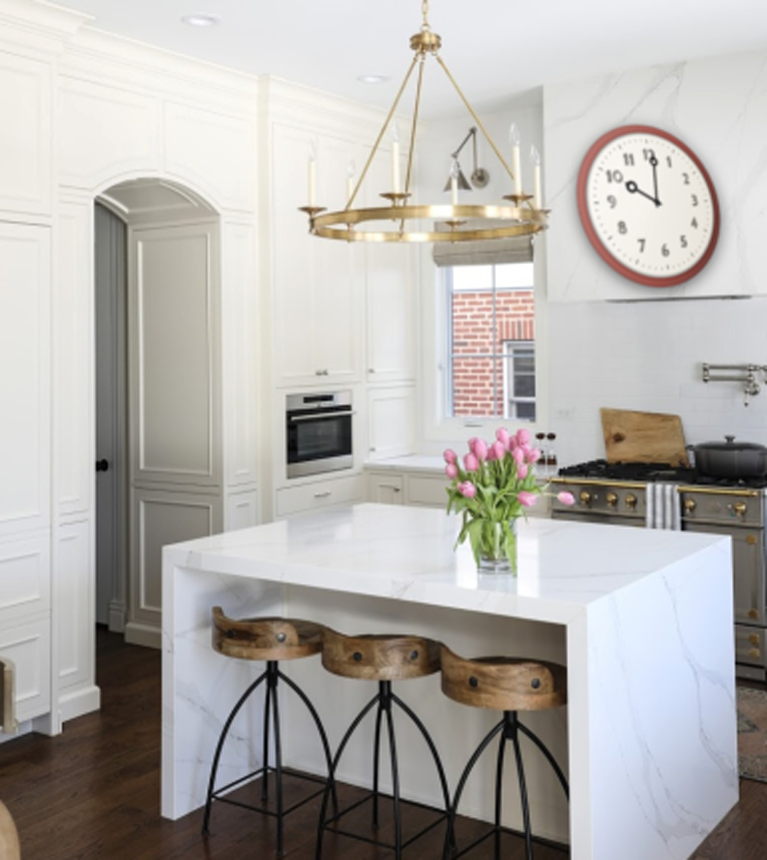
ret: {"hour": 10, "minute": 1}
